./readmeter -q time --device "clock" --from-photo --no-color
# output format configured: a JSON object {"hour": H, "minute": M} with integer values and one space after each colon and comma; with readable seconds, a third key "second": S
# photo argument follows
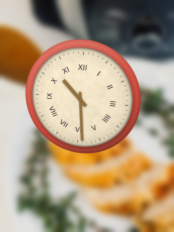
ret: {"hour": 10, "minute": 29}
